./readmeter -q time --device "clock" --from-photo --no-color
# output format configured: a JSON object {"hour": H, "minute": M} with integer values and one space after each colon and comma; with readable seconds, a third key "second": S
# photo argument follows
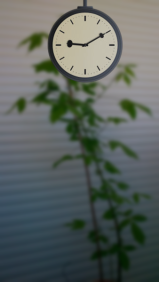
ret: {"hour": 9, "minute": 10}
